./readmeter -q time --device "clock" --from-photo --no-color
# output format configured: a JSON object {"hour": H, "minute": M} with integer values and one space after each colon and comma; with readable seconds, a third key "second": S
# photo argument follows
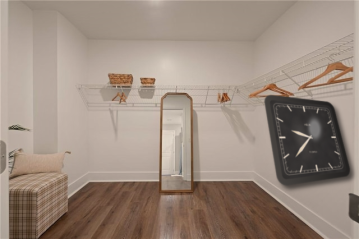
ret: {"hour": 9, "minute": 38}
